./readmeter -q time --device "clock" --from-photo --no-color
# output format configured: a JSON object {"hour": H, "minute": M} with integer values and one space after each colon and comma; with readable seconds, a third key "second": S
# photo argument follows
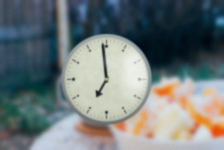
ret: {"hour": 6, "minute": 59}
